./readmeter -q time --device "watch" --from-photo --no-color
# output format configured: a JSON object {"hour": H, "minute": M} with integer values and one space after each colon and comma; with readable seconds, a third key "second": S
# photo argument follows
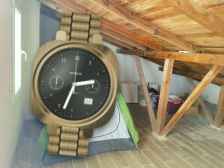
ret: {"hour": 2, "minute": 33}
